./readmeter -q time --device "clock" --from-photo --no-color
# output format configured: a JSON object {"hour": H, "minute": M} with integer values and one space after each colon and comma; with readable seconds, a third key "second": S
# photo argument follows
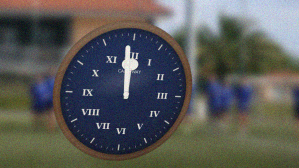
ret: {"hour": 11, "minute": 59}
